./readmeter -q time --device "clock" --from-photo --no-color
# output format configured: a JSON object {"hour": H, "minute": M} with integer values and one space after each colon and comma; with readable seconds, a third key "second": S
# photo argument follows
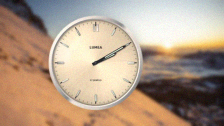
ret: {"hour": 2, "minute": 10}
